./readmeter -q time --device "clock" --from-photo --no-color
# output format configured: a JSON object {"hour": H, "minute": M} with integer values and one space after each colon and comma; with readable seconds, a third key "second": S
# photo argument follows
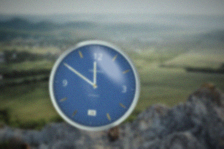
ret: {"hour": 11, "minute": 50}
